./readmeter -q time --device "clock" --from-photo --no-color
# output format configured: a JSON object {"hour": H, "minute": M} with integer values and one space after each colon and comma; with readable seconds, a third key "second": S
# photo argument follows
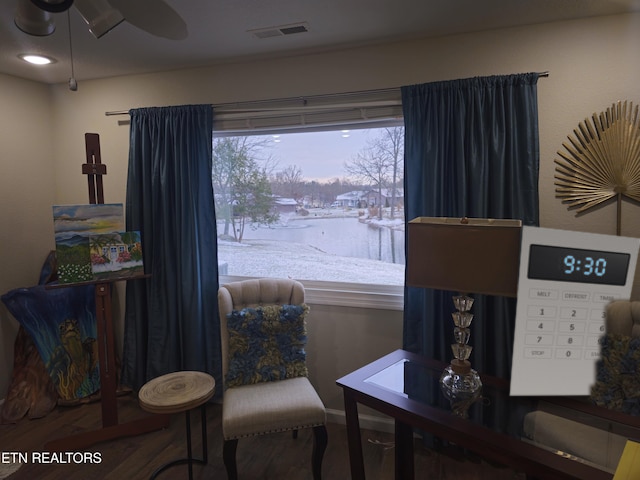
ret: {"hour": 9, "minute": 30}
